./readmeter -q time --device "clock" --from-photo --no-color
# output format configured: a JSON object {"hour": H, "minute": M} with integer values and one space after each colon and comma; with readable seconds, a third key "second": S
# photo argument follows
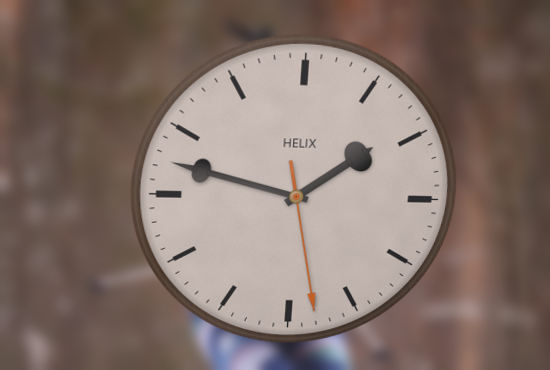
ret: {"hour": 1, "minute": 47, "second": 28}
